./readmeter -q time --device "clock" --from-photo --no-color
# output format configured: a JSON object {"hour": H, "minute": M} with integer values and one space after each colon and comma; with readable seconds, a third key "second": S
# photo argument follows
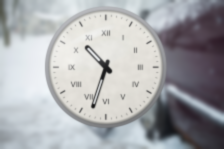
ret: {"hour": 10, "minute": 33}
